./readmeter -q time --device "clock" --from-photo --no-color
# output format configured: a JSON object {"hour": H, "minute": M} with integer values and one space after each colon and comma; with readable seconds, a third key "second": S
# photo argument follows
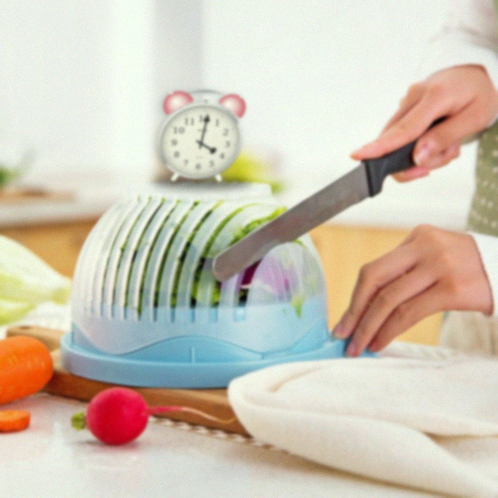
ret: {"hour": 4, "minute": 1}
